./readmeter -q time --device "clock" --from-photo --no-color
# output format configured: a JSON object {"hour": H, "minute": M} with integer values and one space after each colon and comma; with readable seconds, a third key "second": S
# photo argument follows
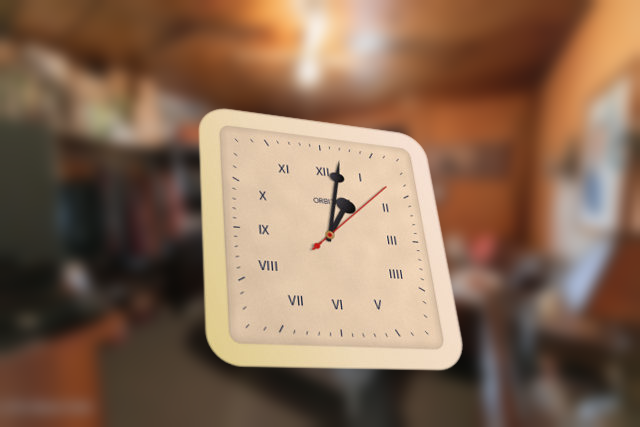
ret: {"hour": 1, "minute": 2, "second": 8}
